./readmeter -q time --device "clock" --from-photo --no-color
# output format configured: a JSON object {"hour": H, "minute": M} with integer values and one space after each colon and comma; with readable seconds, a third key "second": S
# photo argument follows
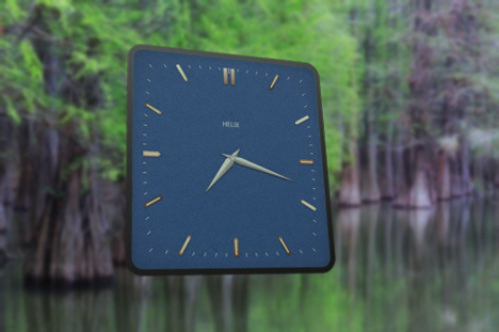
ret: {"hour": 7, "minute": 18}
